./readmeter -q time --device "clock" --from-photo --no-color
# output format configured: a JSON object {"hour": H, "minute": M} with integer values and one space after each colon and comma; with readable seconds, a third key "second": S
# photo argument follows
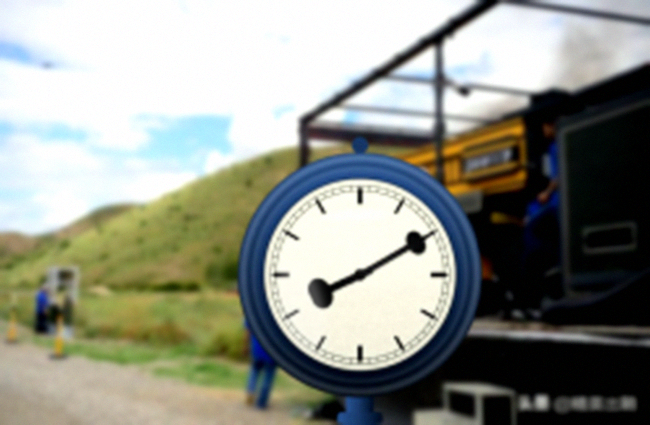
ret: {"hour": 8, "minute": 10}
